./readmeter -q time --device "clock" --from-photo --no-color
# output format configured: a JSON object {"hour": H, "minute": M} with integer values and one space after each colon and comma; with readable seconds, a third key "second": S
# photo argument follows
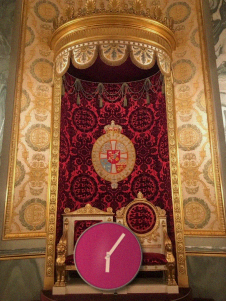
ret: {"hour": 6, "minute": 6}
